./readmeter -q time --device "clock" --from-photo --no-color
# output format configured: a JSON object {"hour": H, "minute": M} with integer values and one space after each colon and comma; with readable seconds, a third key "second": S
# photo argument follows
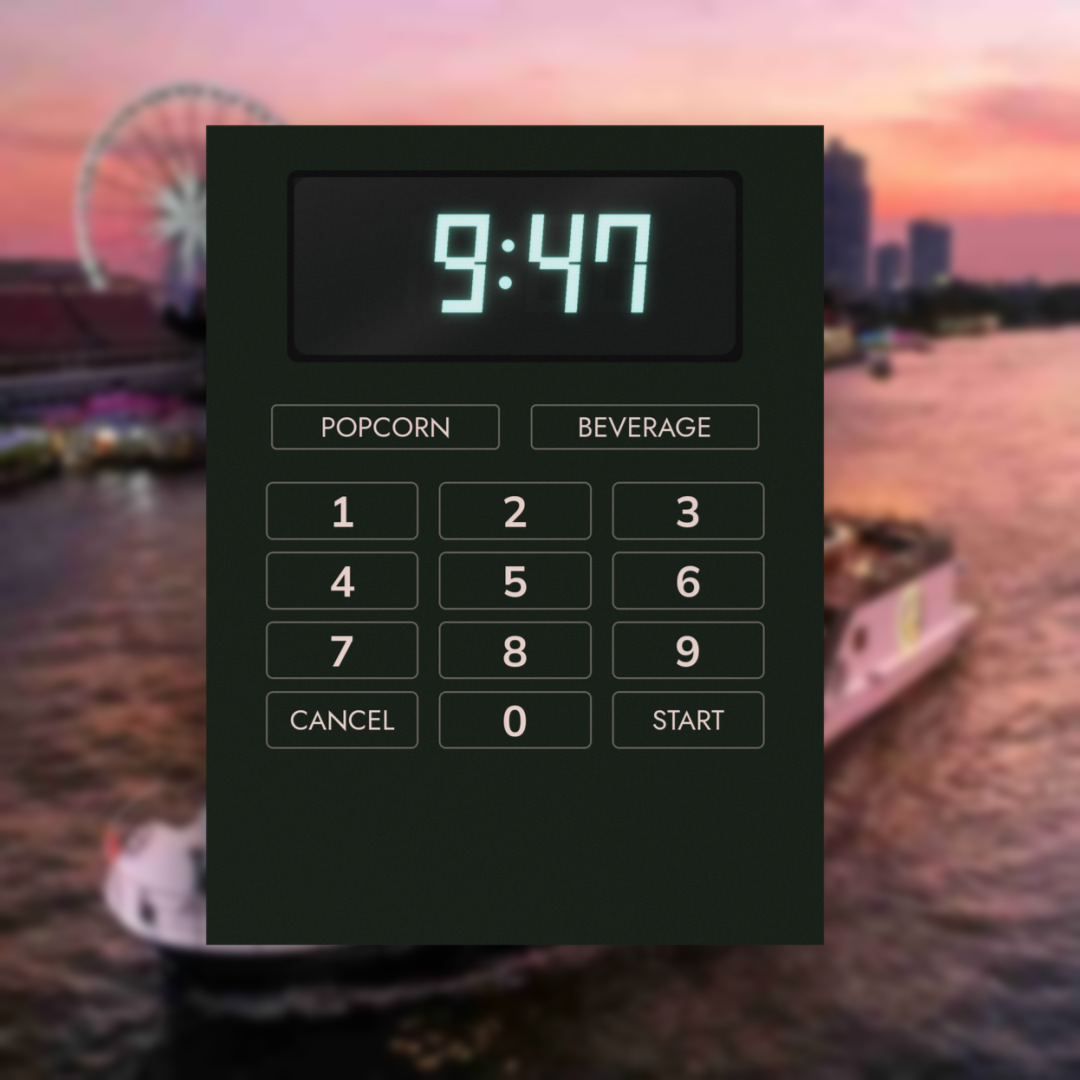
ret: {"hour": 9, "minute": 47}
